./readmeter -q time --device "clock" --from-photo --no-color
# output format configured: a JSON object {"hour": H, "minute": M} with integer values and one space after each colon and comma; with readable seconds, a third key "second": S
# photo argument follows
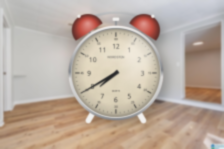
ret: {"hour": 7, "minute": 40}
